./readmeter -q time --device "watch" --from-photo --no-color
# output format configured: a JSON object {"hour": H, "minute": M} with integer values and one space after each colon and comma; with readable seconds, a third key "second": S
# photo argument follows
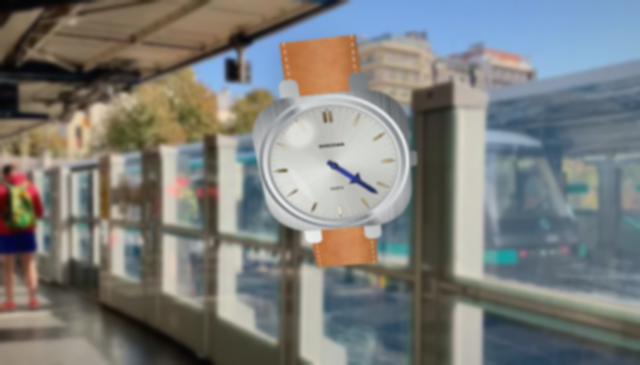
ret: {"hour": 4, "minute": 22}
